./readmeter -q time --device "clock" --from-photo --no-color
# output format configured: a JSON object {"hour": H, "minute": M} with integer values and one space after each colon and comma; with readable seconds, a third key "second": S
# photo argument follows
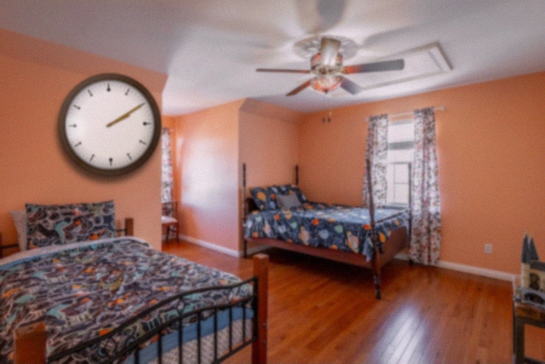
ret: {"hour": 2, "minute": 10}
